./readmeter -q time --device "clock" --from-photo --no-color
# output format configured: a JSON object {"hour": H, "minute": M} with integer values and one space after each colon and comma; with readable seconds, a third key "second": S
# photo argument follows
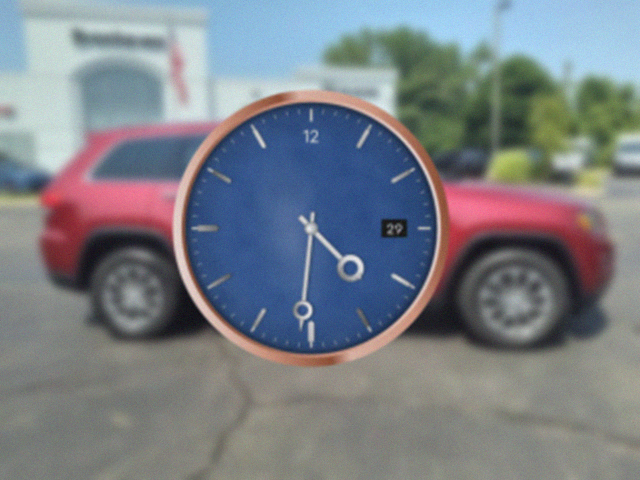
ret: {"hour": 4, "minute": 31}
